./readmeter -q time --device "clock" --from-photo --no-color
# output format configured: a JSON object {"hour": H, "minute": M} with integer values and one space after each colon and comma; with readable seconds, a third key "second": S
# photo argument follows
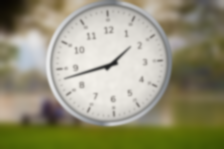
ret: {"hour": 1, "minute": 43}
